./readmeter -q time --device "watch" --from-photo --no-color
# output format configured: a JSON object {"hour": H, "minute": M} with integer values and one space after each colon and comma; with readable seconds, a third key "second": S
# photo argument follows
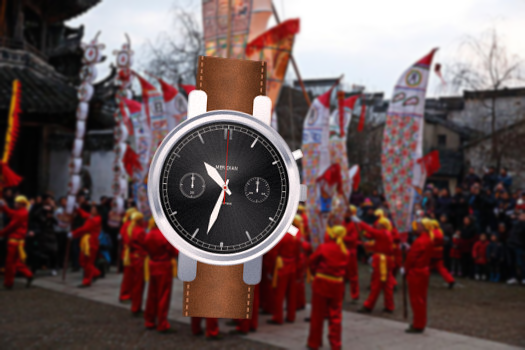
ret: {"hour": 10, "minute": 33}
